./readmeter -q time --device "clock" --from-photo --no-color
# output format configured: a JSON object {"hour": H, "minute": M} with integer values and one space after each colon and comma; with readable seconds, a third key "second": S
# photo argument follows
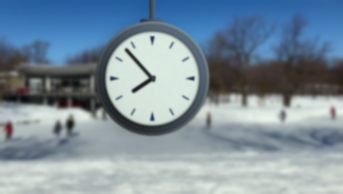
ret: {"hour": 7, "minute": 53}
